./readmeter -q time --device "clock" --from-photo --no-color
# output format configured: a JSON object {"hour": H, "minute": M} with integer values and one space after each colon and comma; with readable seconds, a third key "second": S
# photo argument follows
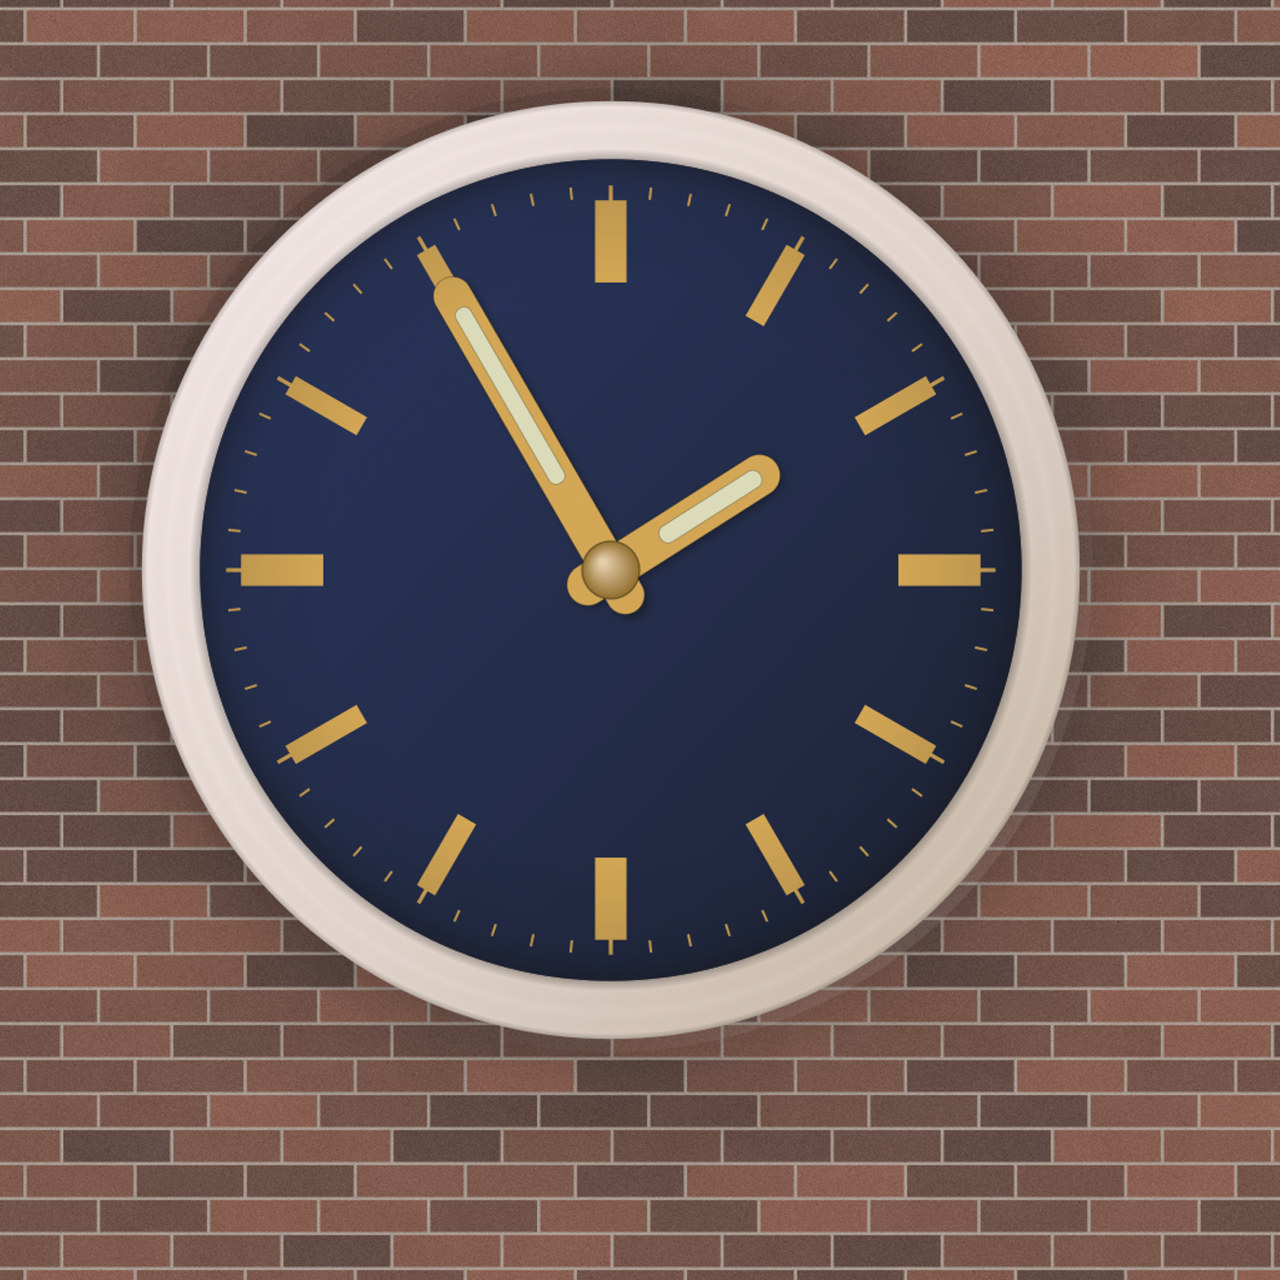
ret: {"hour": 1, "minute": 55}
